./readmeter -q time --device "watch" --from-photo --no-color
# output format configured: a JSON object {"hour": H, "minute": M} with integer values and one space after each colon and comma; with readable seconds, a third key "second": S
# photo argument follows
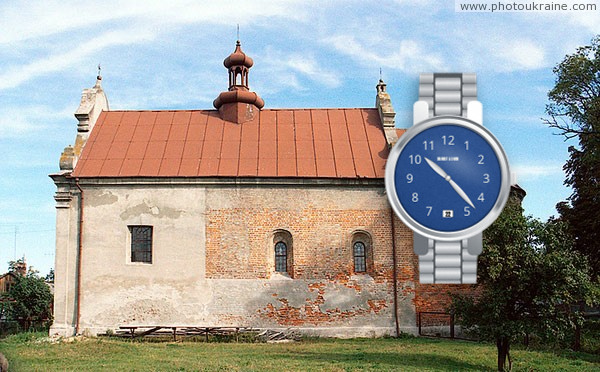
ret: {"hour": 10, "minute": 23}
